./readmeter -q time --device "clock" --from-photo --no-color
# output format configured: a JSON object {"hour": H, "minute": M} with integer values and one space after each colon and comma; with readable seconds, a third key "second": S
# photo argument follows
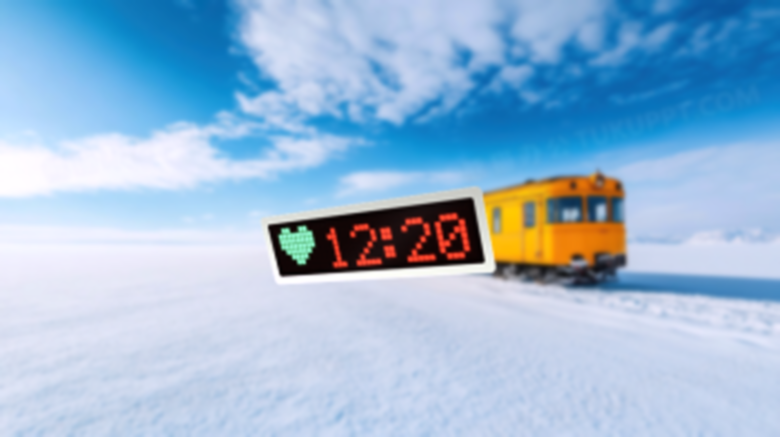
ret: {"hour": 12, "minute": 20}
